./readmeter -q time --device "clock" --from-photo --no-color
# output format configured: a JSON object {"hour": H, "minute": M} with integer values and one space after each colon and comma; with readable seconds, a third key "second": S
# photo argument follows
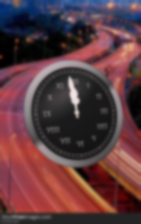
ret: {"hour": 11, "minute": 59}
